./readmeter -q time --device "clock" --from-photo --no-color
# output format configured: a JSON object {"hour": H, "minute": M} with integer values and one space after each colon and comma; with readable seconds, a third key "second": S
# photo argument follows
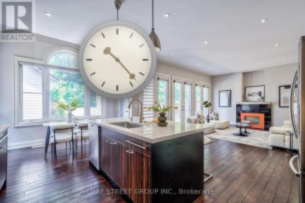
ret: {"hour": 10, "minute": 23}
